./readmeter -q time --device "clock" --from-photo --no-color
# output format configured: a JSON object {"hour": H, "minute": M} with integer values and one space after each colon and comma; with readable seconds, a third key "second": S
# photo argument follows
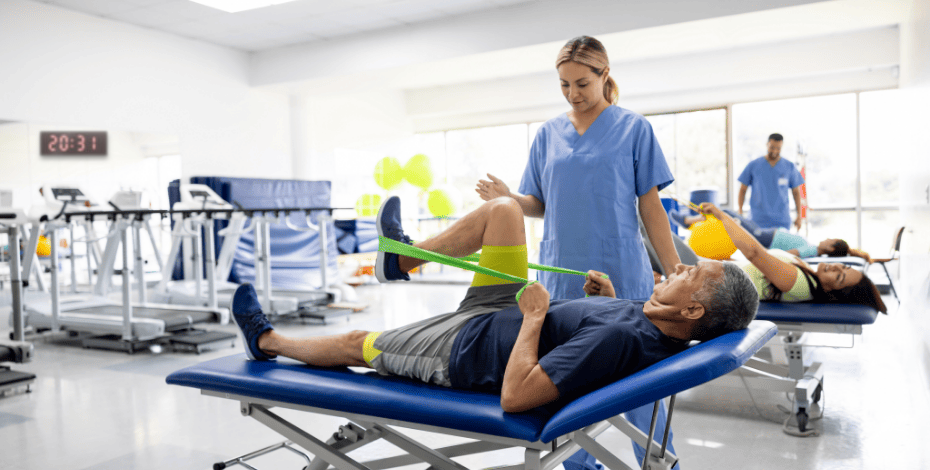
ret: {"hour": 20, "minute": 31}
